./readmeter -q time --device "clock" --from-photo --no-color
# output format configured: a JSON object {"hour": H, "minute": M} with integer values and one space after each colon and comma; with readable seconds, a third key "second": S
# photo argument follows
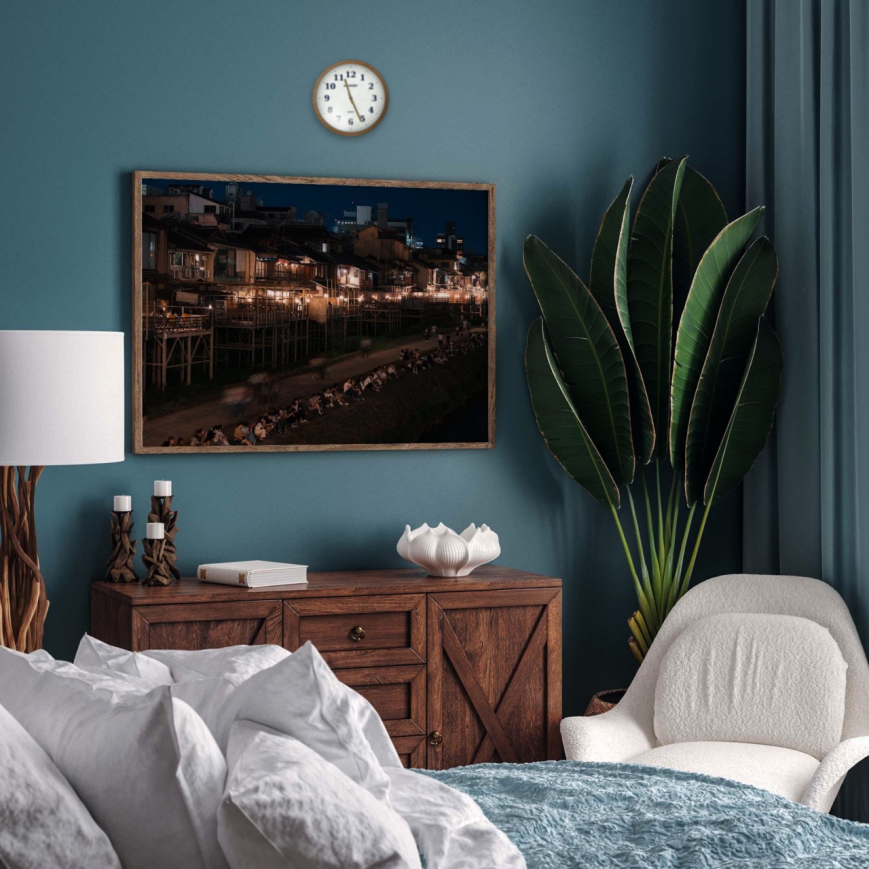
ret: {"hour": 11, "minute": 26}
